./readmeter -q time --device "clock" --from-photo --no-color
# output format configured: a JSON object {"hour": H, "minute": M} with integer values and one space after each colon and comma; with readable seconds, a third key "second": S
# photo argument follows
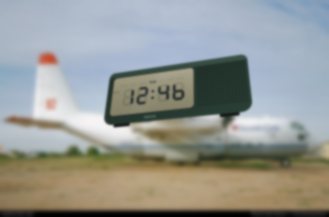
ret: {"hour": 12, "minute": 46}
